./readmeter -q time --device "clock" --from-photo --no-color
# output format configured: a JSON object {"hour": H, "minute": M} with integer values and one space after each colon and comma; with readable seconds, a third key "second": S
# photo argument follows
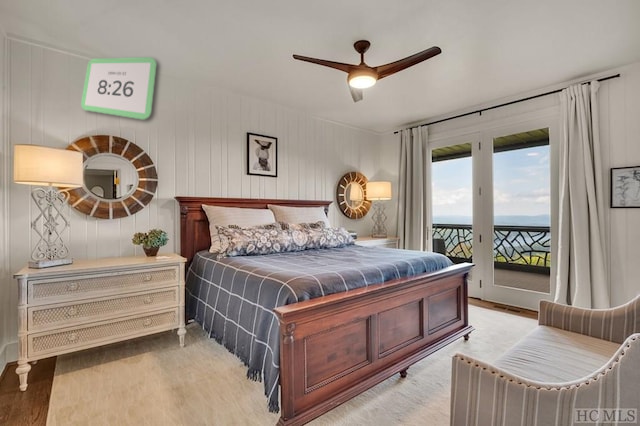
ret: {"hour": 8, "minute": 26}
